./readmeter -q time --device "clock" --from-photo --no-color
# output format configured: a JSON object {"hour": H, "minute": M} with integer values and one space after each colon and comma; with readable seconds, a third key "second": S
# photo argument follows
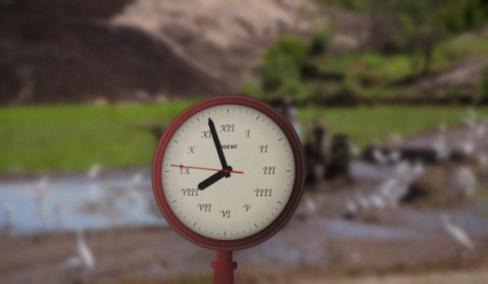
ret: {"hour": 7, "minute": 56, "second": 46}
